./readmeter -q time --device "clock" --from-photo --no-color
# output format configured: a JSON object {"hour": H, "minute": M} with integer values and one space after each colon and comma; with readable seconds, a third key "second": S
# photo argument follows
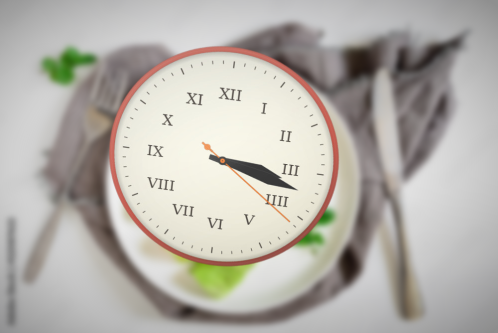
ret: {"hour": 3, "minute": 17, "second": 21}
